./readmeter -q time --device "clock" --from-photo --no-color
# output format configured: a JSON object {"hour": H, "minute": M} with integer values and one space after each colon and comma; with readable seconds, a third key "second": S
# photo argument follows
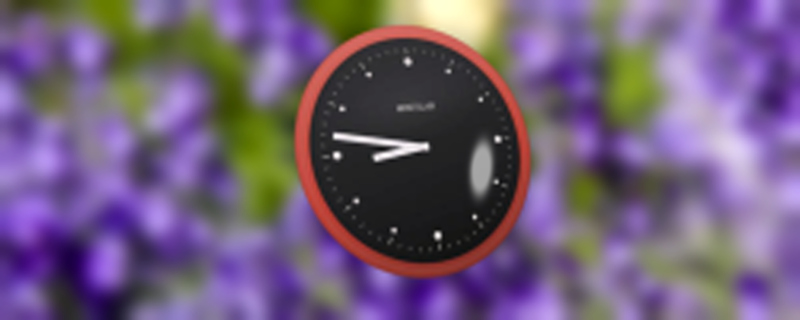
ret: {"hour": 8, "minute": 47}
